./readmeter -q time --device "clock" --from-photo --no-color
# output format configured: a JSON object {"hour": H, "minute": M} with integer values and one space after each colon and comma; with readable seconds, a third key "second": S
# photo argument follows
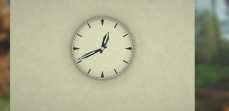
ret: {"hour": 12, "minute": 41}
